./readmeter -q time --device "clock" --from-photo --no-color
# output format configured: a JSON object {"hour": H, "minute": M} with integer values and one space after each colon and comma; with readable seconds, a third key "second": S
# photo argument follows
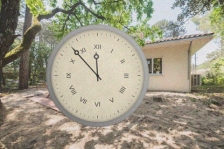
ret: {"hour": 11, "minute": 53}
